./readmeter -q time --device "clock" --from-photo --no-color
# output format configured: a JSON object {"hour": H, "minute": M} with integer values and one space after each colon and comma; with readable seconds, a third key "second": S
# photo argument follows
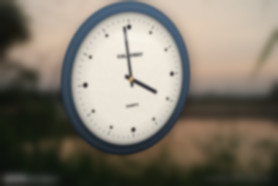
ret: {"hour": 3, "minute": 59}
